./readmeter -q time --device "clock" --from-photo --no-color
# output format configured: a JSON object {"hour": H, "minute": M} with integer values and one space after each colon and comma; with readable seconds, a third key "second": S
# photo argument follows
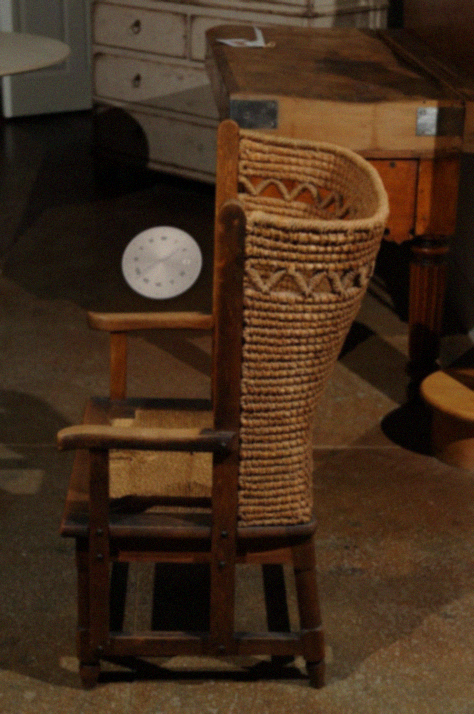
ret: {"hour": 1, "minute": 38}
